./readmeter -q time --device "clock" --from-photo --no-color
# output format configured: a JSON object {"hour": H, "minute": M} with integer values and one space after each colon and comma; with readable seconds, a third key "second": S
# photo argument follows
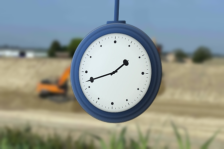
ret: {"hour": 1, "minute": 42}
